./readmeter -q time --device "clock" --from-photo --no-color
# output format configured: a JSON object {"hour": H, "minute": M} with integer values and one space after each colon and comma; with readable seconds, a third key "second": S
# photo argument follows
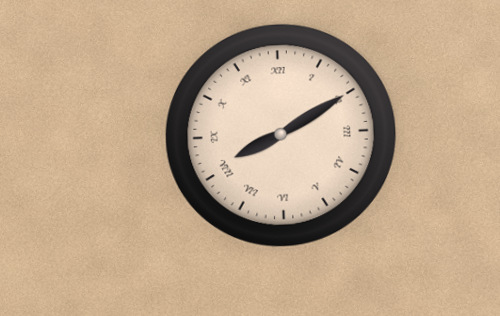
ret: {"hour": 8, "minute": 10}
